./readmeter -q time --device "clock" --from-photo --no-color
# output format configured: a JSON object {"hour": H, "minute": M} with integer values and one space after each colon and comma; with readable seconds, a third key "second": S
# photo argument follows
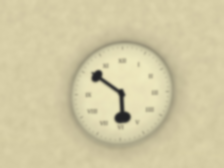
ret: {"hour": 5, "minute": 51}
